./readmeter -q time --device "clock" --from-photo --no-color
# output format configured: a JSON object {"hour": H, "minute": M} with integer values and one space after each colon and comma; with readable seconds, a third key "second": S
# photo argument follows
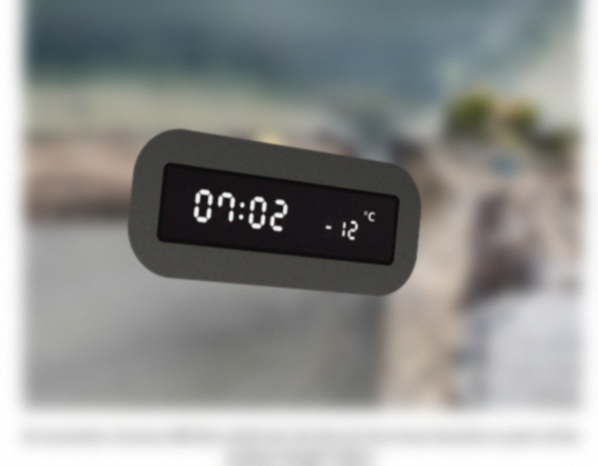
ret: {"hour": 7, "minute": 2}
